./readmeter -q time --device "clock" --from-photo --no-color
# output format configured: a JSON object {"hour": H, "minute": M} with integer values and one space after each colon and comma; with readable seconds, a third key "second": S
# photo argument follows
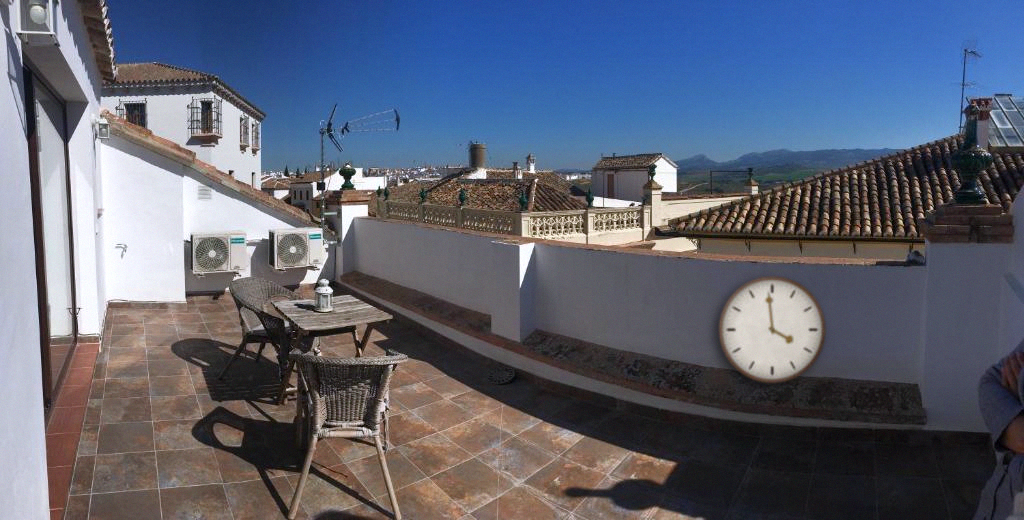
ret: {"hour": 3, "minute": 59}
